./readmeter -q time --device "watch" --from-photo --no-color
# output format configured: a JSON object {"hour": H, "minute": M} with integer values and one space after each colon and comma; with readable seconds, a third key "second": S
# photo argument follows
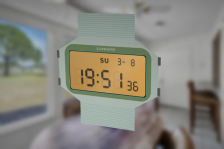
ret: {"hour": 19, "minute": 51, "second": 36}
